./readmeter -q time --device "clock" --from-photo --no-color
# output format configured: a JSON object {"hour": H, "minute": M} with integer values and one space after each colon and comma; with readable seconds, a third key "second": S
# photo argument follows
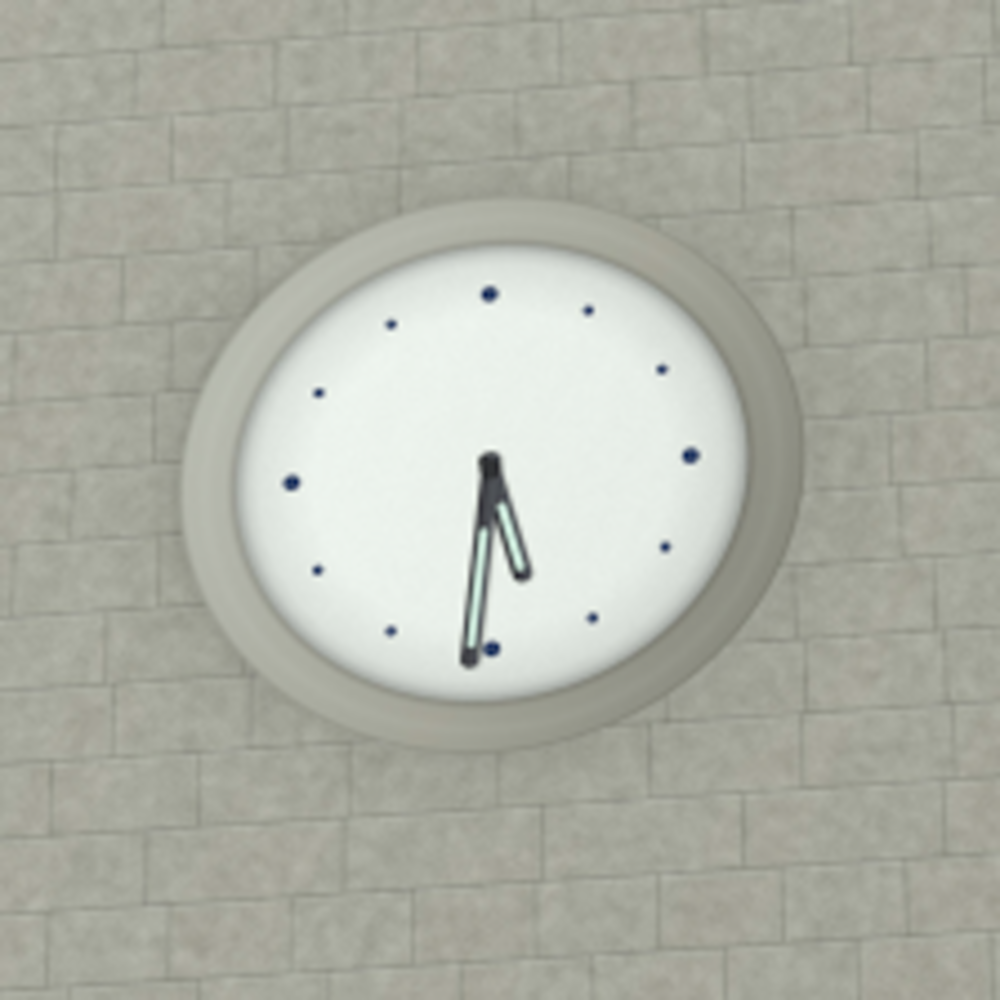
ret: {"hour": 5, "minute": 31}
